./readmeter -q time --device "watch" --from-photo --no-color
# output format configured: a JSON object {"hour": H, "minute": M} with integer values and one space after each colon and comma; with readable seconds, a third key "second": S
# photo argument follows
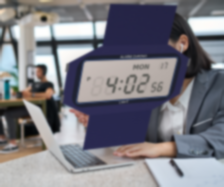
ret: {"hour": 4, "minute": 2}
